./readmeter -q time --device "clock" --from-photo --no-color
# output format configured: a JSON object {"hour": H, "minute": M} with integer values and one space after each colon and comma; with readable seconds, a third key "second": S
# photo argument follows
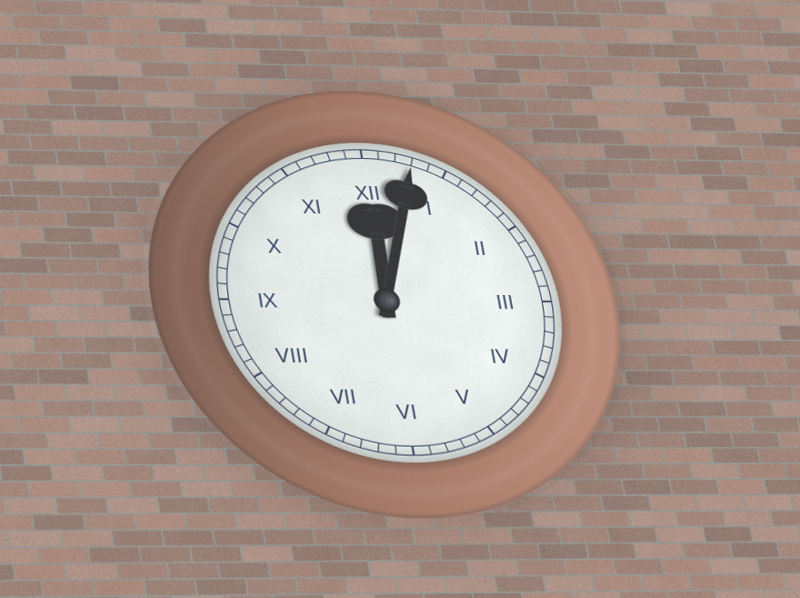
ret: {"hour": 12, "minute": 3}
